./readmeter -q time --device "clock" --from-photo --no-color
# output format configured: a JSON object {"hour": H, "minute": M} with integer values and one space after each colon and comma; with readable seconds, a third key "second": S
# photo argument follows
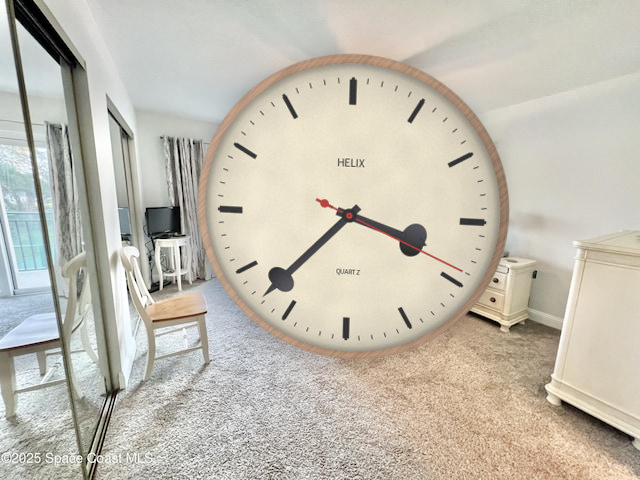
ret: {"hour": 3, "minute": 37, "second": 19}
